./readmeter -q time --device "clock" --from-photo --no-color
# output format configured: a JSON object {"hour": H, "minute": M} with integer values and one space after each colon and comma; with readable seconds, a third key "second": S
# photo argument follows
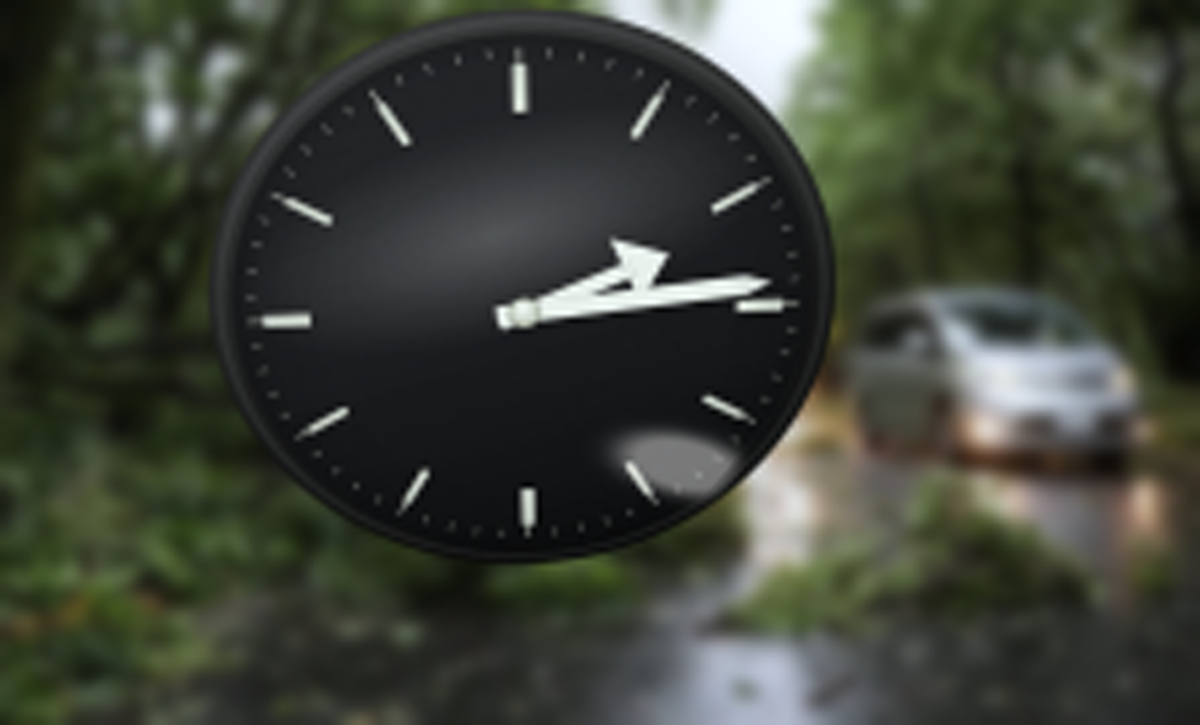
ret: {"hour": 2, "minute": 14}
